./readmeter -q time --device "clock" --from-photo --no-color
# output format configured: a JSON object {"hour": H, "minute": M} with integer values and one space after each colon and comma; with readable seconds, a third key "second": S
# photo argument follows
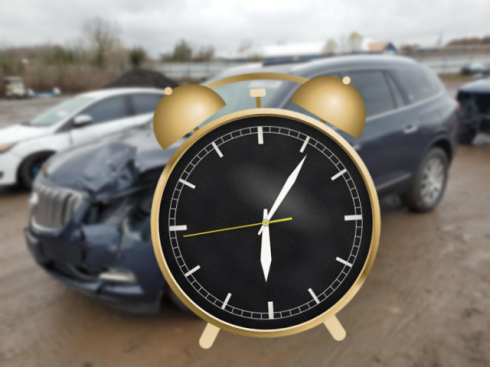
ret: {"hour": 6, "minute": 5, "second": 44}
